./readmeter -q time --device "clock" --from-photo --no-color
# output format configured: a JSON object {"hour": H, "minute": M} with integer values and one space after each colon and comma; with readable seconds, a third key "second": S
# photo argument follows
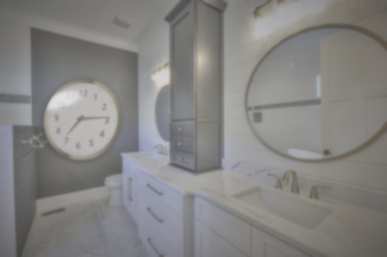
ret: {"hour": 7, "minute": 14}
